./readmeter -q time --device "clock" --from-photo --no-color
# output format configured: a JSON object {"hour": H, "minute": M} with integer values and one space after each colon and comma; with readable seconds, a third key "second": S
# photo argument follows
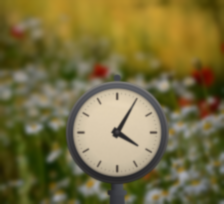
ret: {"hour": 4, "minute": 5}
